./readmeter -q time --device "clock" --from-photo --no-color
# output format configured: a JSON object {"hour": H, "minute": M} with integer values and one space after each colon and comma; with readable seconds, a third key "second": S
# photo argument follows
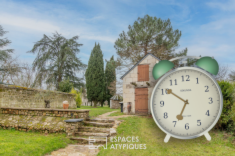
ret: {"hour": 6, "minute": 51}
